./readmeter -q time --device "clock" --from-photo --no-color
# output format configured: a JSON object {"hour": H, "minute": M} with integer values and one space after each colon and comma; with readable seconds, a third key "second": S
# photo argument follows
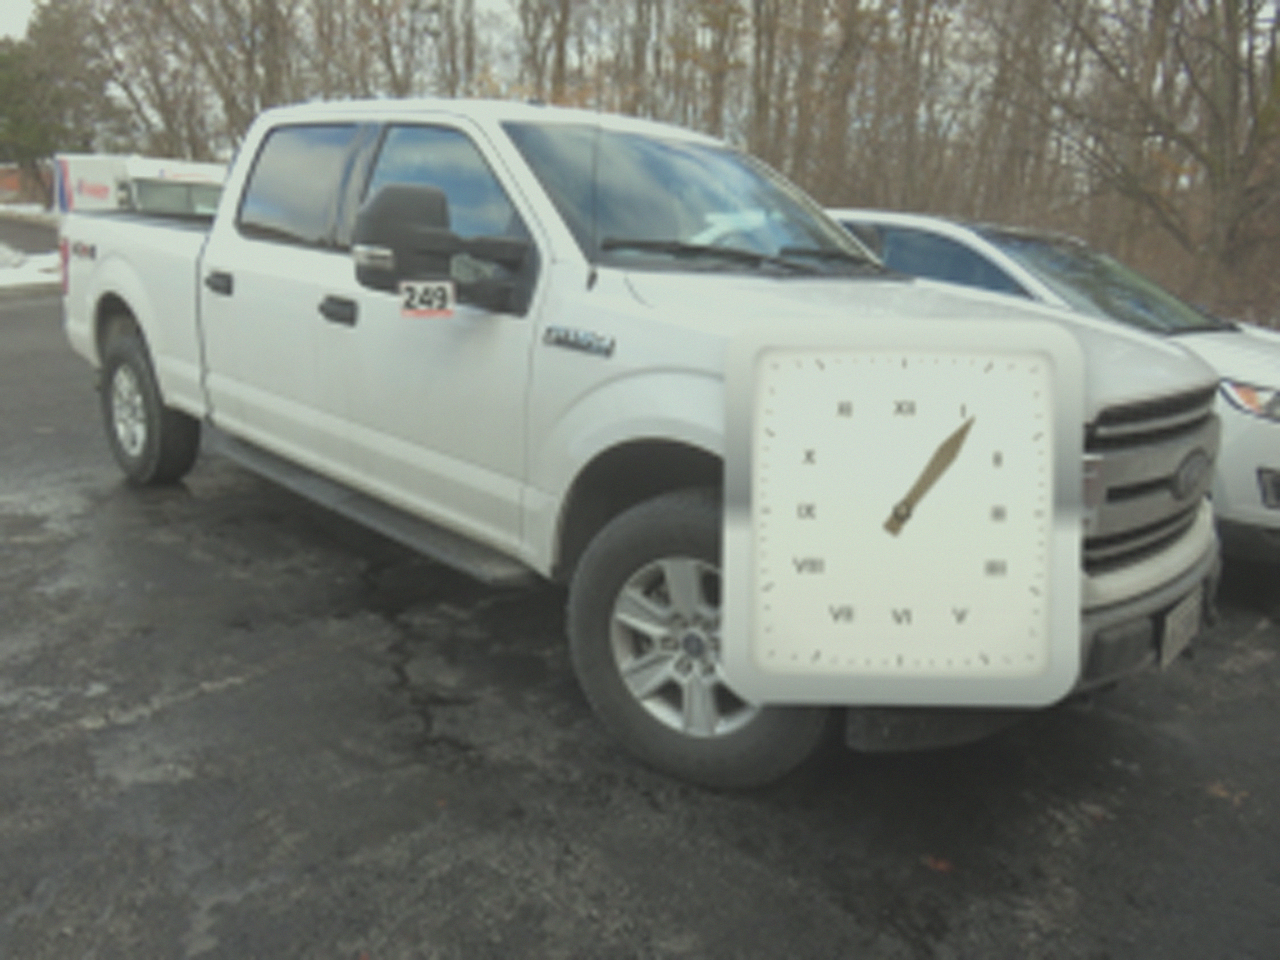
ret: {"hour": 1, "minute": 6}
